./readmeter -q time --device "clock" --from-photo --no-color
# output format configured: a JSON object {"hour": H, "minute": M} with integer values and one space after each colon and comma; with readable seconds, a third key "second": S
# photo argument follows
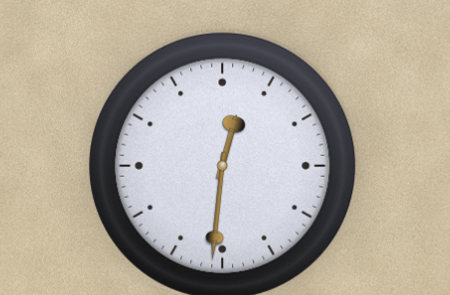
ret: {"hour": 12, "minute": 31}
